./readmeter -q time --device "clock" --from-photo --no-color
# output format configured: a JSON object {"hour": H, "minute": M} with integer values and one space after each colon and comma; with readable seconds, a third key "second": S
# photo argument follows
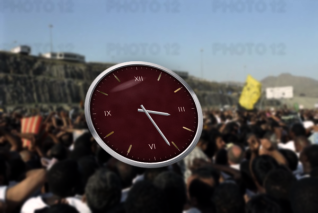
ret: {"hour": 3, "minute": 26}
